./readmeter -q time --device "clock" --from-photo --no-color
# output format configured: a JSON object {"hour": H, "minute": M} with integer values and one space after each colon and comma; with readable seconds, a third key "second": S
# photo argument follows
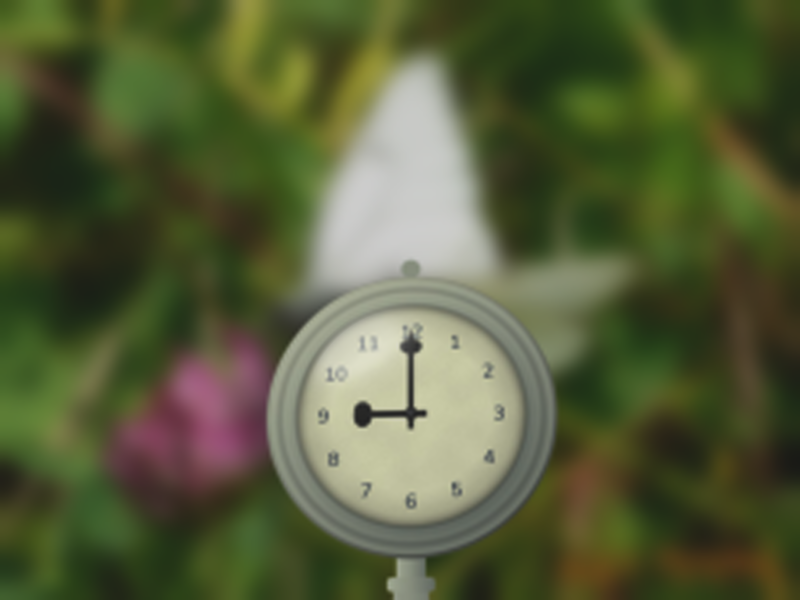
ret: {"hour": 9, "minute": 0}
